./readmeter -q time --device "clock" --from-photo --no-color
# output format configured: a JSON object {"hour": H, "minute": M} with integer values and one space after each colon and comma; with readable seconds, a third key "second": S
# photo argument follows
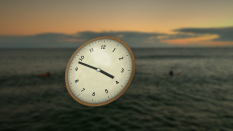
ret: {"hour": 3, "minute": 48}
